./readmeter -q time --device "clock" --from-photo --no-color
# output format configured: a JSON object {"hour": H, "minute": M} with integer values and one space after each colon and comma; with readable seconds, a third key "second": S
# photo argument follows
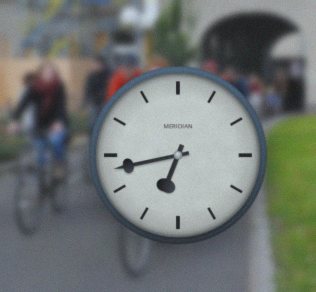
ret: {"hour": 6, "minute": 43}
